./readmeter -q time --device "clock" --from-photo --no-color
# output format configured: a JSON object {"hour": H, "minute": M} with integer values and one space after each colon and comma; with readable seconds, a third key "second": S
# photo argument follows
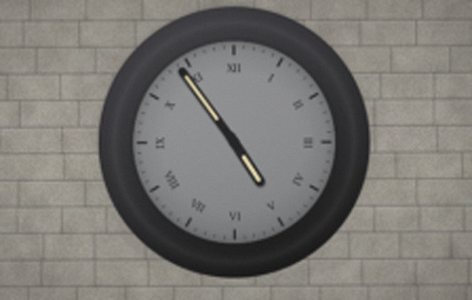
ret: {"hour": 4, "minute": 54}
